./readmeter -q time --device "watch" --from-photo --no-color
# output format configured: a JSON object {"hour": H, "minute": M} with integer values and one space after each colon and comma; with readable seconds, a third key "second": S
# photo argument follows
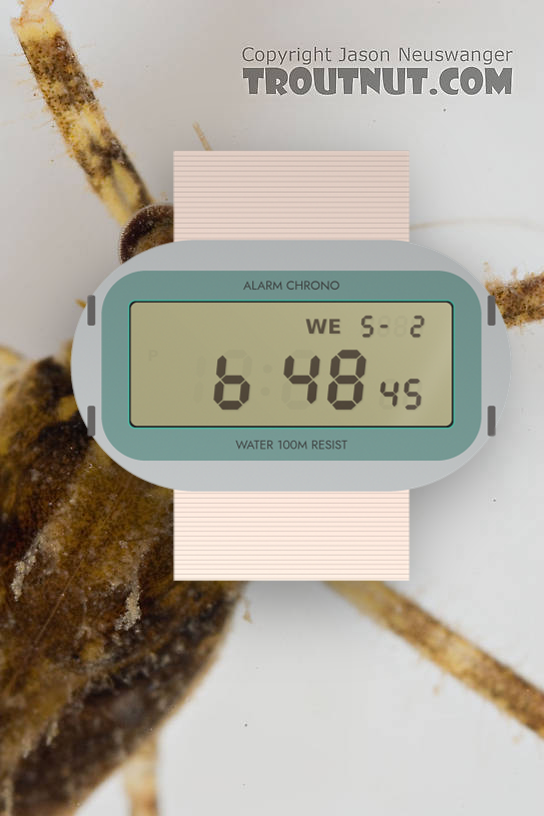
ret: {"hour": 6, "minute": 48, "second": 45}
